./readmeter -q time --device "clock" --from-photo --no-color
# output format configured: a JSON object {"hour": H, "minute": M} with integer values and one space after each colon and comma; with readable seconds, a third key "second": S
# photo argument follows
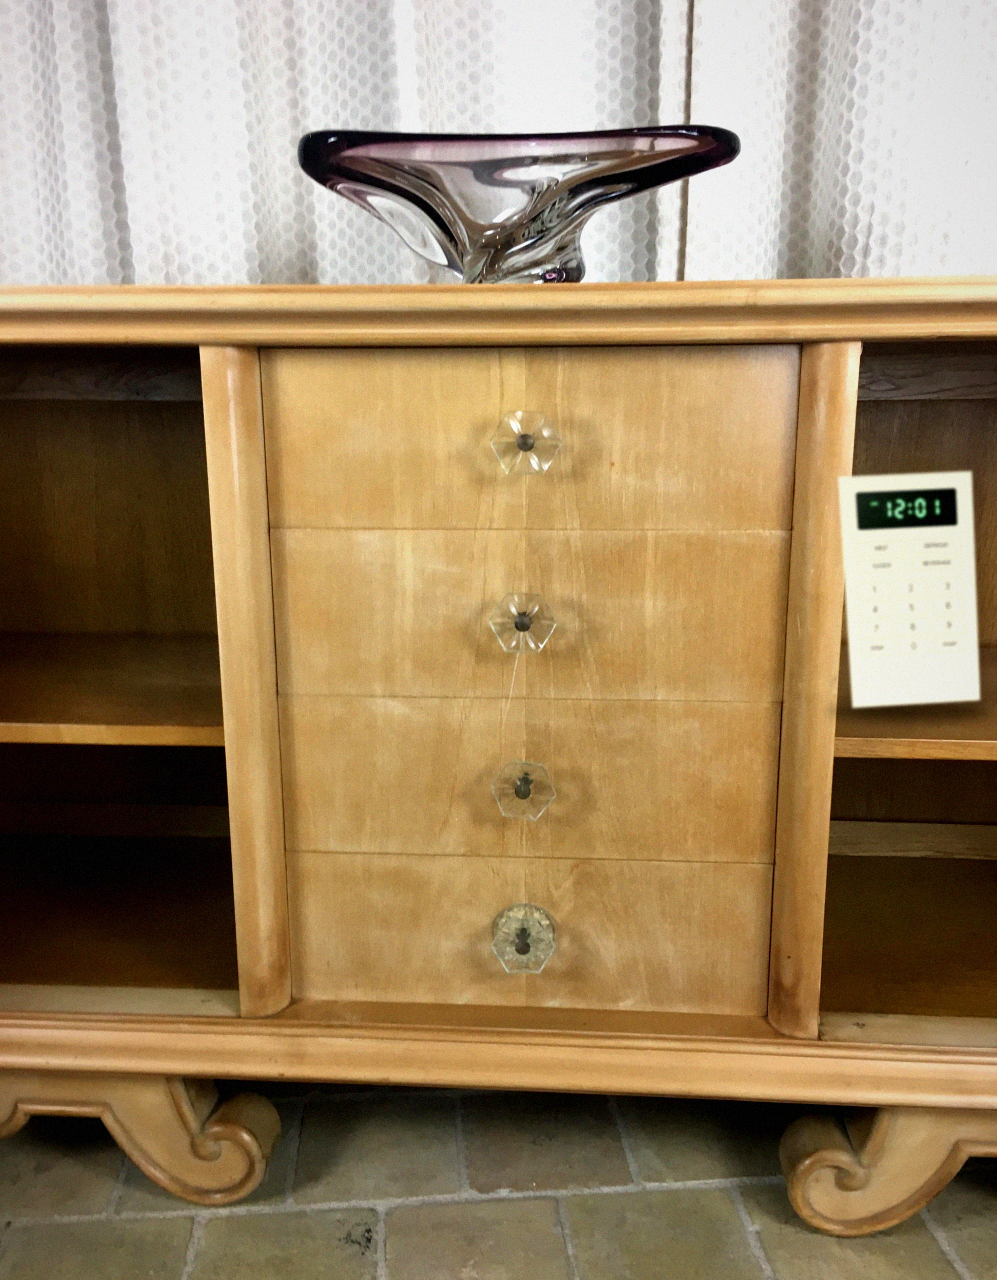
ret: {"hour": 12, "minute": 1}
